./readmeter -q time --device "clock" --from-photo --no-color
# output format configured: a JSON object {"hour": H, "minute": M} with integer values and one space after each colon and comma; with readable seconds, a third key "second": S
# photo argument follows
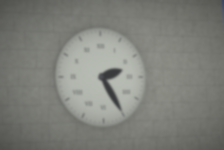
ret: {"hour": 2, "minute": 25}
